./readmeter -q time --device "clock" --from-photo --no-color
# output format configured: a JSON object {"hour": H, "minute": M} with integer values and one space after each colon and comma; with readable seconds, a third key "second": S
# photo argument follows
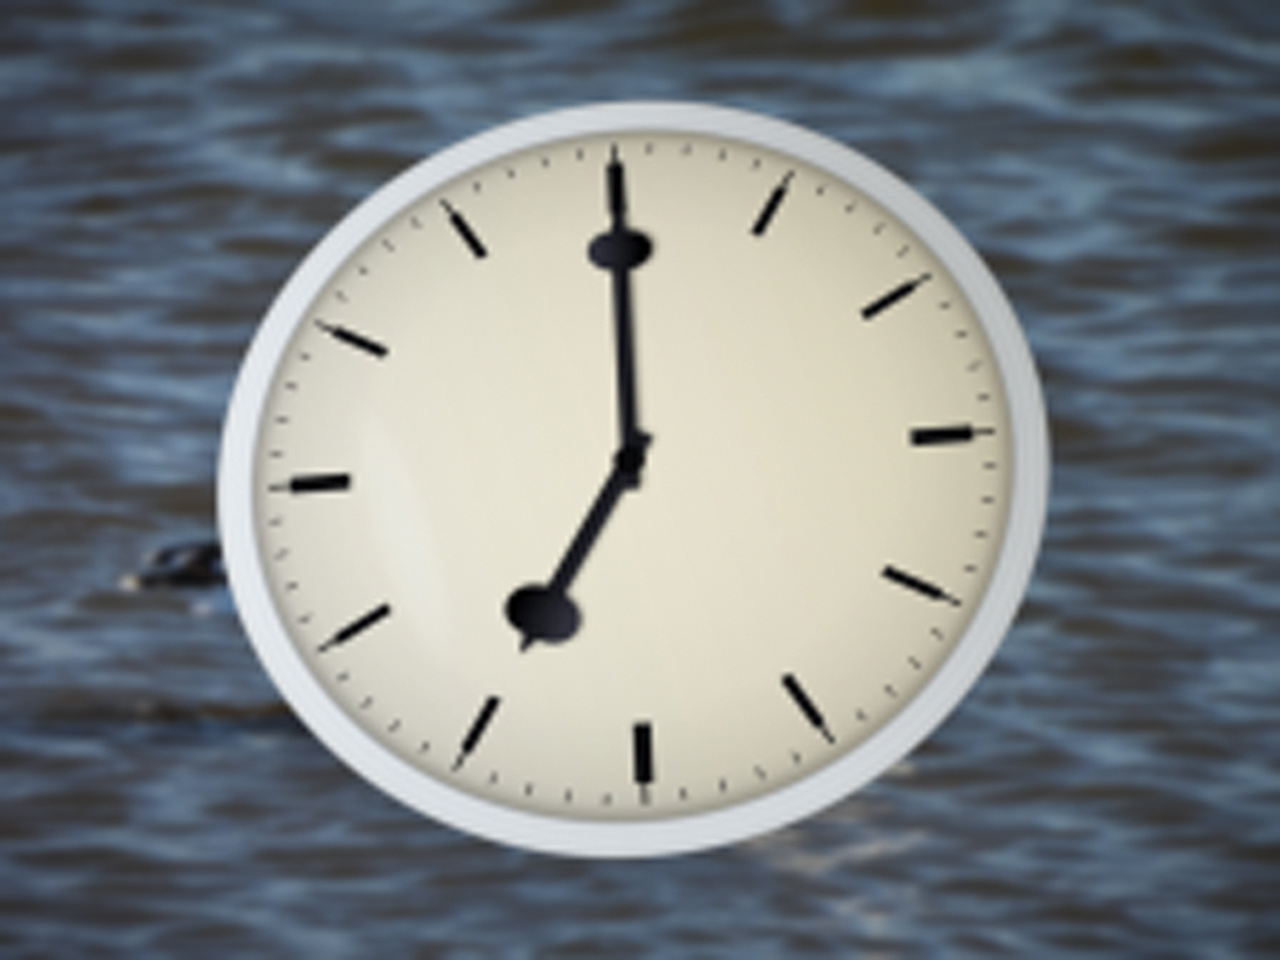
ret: {"hour": 7, "minute": 0}
